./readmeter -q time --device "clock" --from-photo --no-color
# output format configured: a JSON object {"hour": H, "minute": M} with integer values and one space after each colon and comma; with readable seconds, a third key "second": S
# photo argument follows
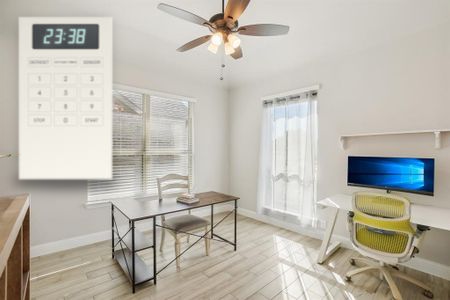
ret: {"hour": 23, "minute": 38}
